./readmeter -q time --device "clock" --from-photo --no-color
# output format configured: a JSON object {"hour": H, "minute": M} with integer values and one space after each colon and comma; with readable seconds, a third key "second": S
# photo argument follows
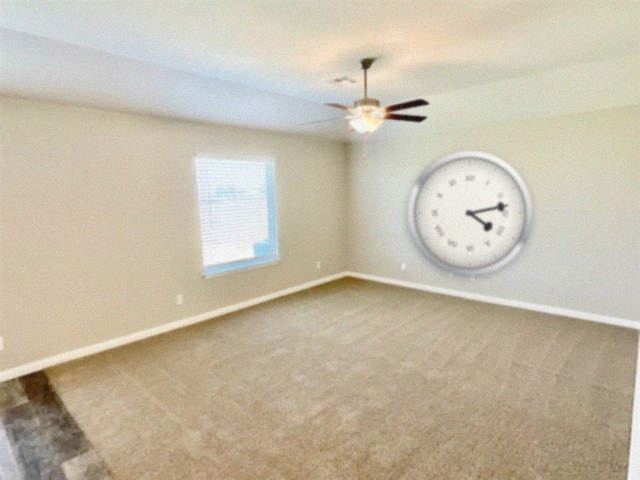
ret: {"hour": 4, "minute": 13}
